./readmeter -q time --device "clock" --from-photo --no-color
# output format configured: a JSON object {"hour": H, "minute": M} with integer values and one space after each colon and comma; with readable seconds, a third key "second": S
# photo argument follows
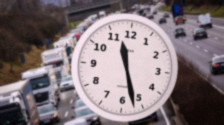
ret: {"hour": 11, "minute": 27}
